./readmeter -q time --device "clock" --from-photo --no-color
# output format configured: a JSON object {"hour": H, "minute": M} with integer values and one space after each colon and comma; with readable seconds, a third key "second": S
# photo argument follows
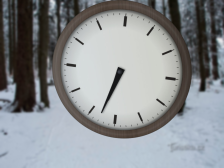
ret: {"hour": 6, "minute": 33}
